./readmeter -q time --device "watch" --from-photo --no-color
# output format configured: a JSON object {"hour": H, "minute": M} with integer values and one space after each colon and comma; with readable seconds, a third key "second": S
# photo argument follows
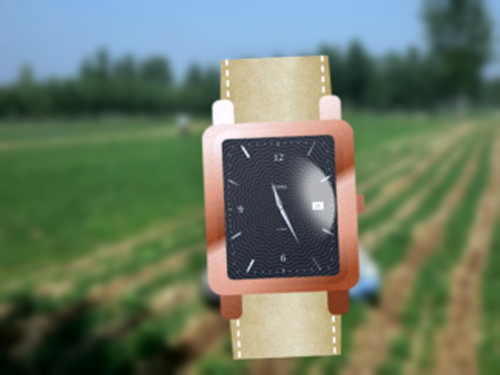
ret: {"hour": 11, "minute": 26}
